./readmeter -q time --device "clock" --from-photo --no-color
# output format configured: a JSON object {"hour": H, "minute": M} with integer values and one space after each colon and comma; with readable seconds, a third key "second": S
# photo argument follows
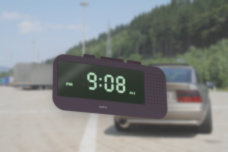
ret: {"hour": 9, "minute": 8}
